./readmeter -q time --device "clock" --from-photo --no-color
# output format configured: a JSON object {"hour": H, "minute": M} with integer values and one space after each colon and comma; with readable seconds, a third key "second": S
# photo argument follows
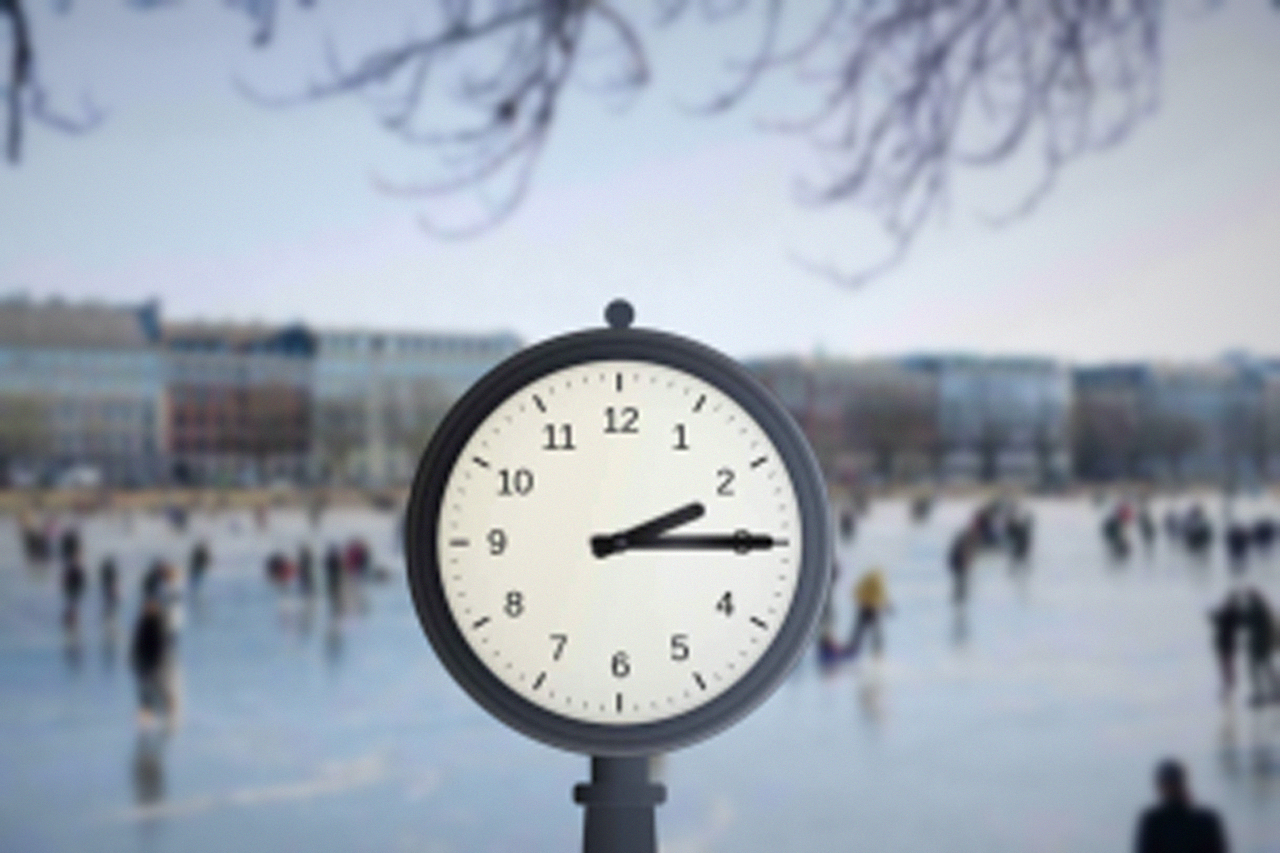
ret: {"hour": 2, "minute": 15}
